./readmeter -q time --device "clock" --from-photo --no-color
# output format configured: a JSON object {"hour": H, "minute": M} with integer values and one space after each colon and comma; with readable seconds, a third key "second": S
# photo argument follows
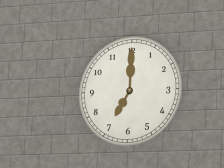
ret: {"hour": 7, "minute": 0}
